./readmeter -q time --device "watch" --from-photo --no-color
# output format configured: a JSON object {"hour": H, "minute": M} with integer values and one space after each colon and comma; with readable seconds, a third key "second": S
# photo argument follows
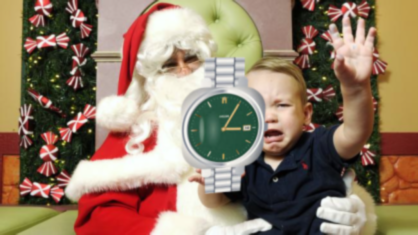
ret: {"hour": 3, "minute": 5}
